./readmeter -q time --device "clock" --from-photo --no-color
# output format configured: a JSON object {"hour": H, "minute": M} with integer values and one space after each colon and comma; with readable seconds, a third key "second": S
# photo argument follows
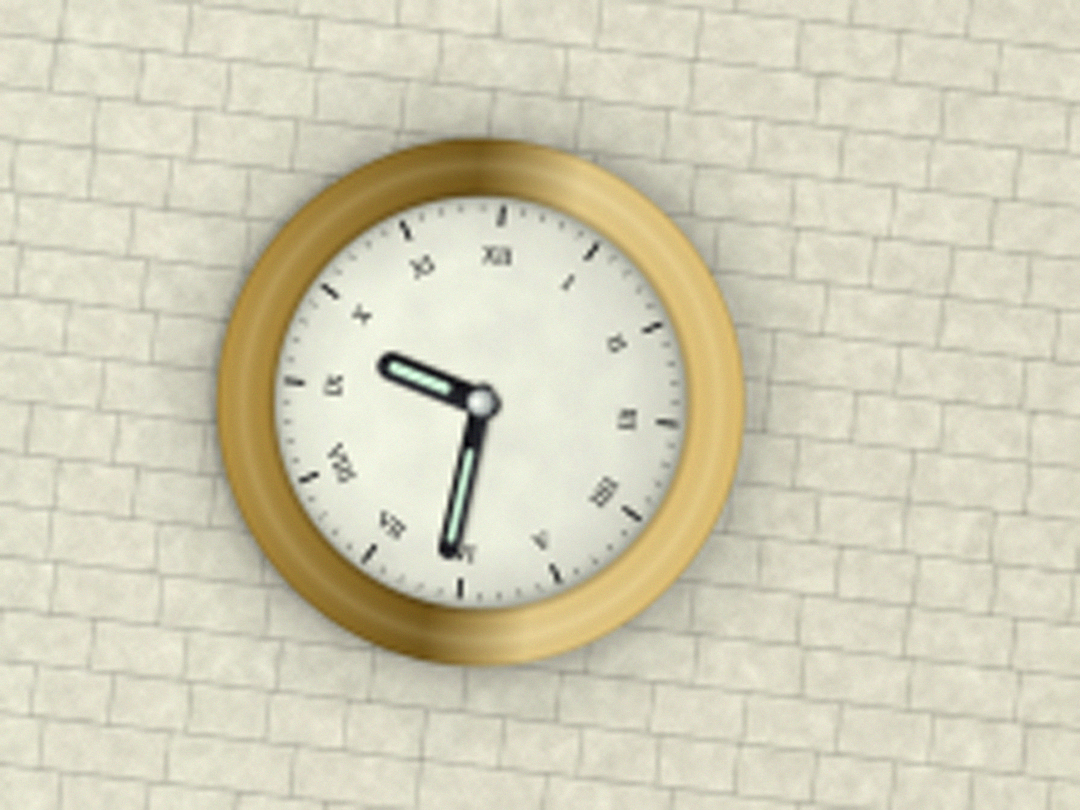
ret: {"hour": 9, "minute": 31}
